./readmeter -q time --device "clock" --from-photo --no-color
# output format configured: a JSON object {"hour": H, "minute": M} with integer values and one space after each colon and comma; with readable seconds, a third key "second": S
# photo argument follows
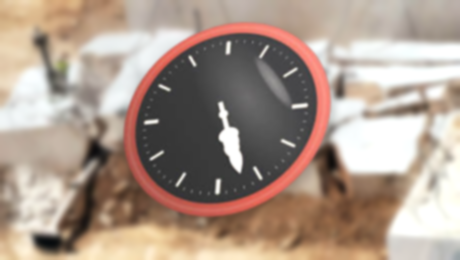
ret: {"hour": 5, "minute": 27}
